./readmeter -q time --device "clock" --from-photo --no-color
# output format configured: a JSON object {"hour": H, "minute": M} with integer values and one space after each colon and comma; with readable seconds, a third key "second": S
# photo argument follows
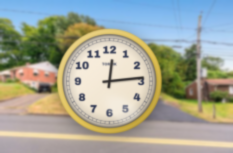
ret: {"hour": 12, "minute": 14}
